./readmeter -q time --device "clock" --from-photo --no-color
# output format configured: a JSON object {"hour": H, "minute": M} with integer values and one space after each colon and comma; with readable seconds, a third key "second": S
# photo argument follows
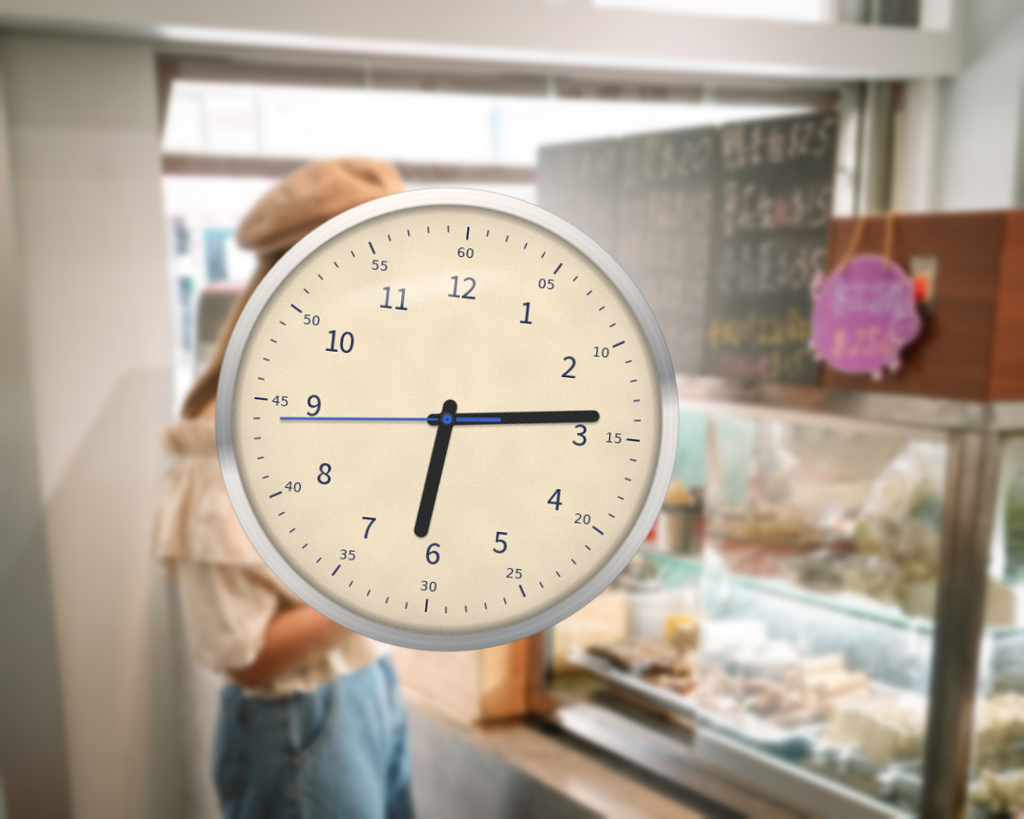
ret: {"hour": 6, "minute": 13, "second": 44}
